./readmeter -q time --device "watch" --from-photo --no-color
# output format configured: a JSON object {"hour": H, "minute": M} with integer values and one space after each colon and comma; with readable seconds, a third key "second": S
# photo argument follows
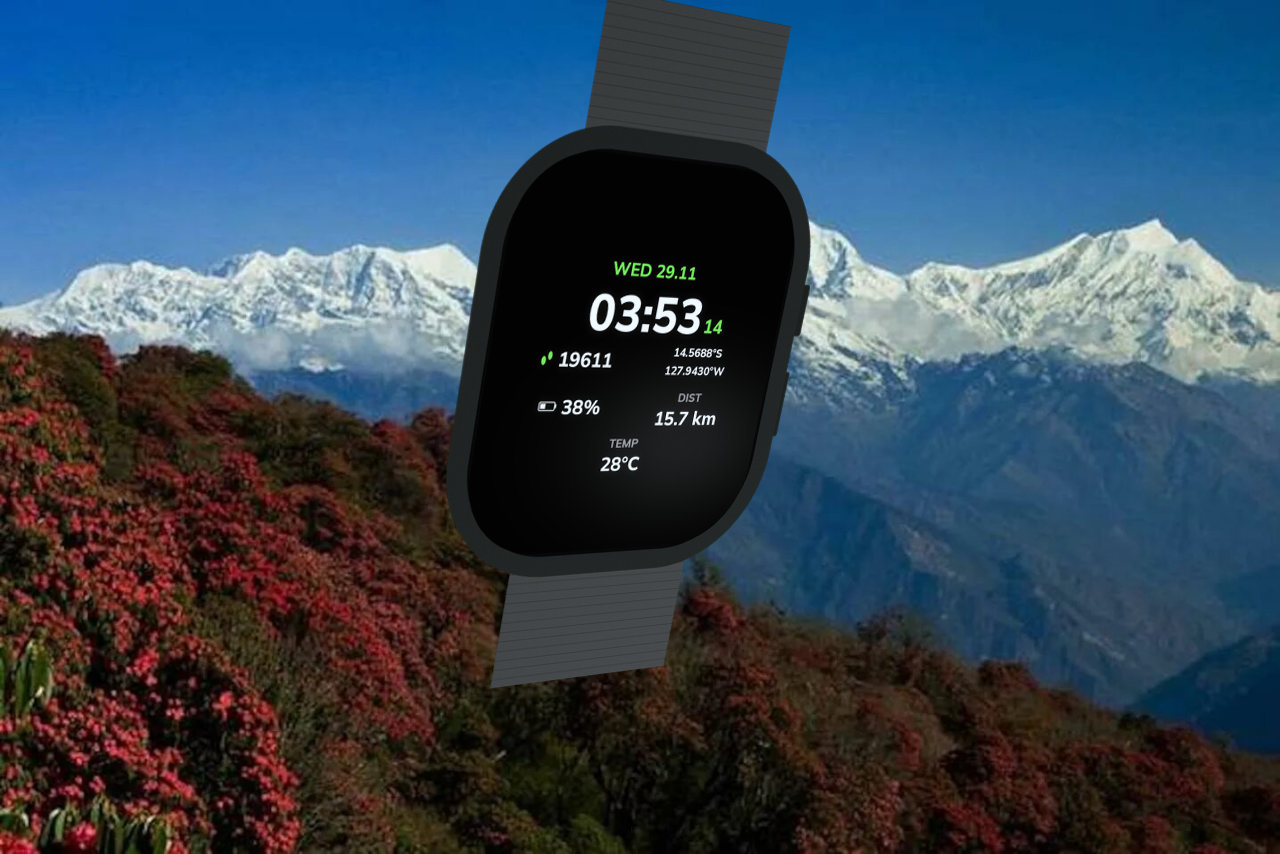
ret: {"hour": 3, "minute": 53, "second": 14}
